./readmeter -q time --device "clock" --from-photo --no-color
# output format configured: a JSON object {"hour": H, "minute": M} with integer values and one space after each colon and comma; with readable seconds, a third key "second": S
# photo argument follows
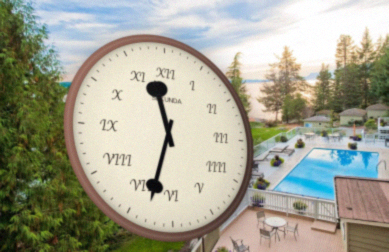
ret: {"hour": 11, "minute": 33}
